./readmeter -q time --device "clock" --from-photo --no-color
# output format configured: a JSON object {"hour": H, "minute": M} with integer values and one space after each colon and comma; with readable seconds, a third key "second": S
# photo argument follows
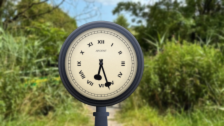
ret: {"hour": 6, "minute": 27}
